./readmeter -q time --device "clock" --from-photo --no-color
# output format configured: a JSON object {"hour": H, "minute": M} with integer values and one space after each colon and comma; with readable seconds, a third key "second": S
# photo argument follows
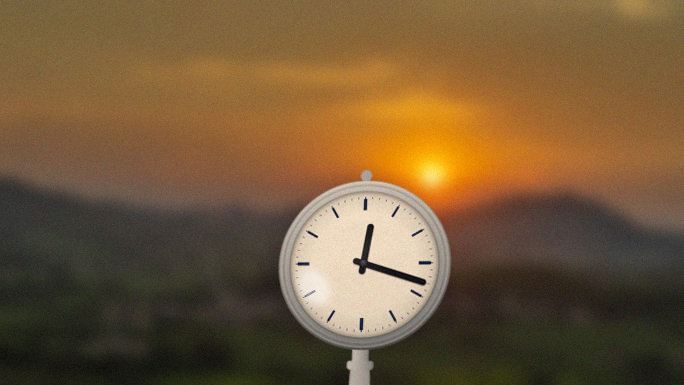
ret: {"hour": 12, "minute": 18}
